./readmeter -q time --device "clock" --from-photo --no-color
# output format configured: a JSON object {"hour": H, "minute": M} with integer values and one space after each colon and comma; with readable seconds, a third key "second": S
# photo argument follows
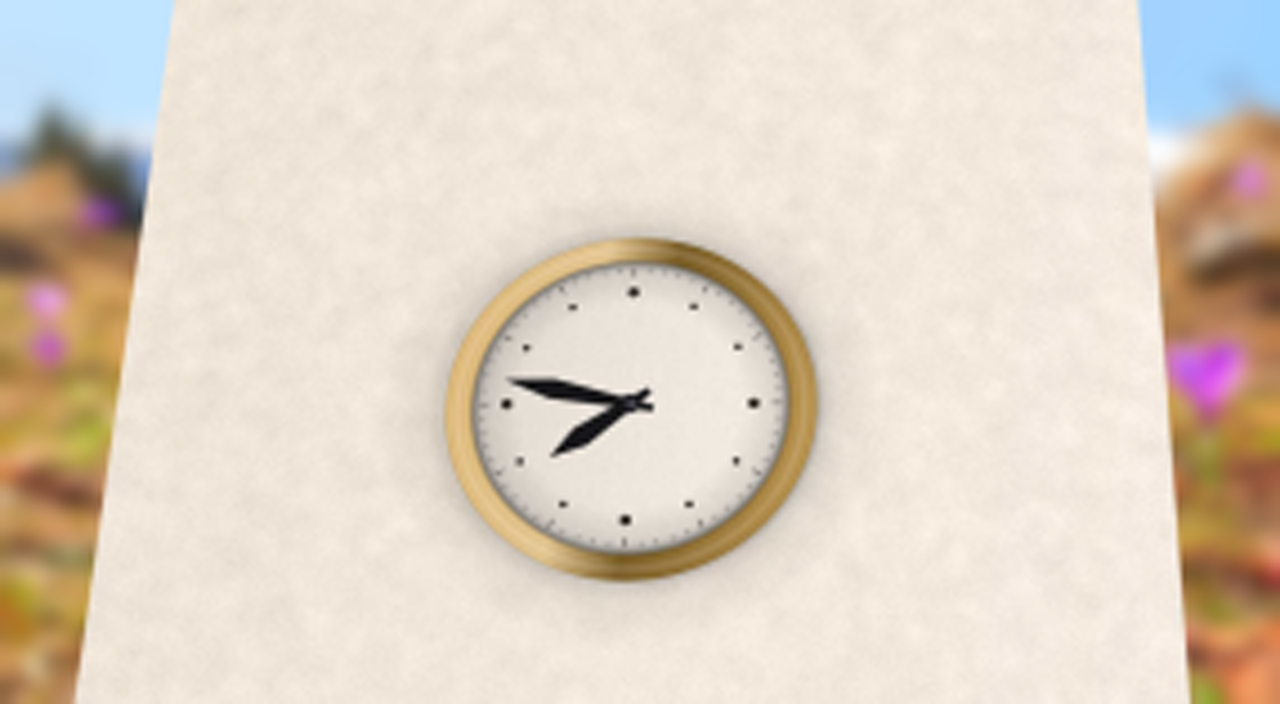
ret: {"hour": 7, "minute": 47}
